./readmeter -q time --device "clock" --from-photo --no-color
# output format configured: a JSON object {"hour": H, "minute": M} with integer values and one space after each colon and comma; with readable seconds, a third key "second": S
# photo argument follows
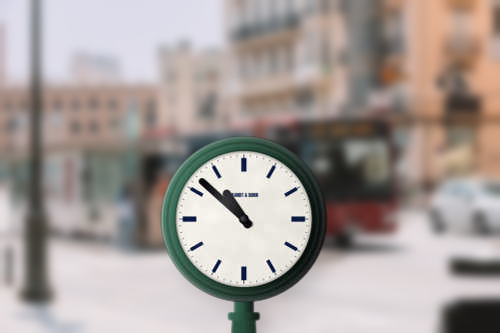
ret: {"hour": 10, "minute": 52}
